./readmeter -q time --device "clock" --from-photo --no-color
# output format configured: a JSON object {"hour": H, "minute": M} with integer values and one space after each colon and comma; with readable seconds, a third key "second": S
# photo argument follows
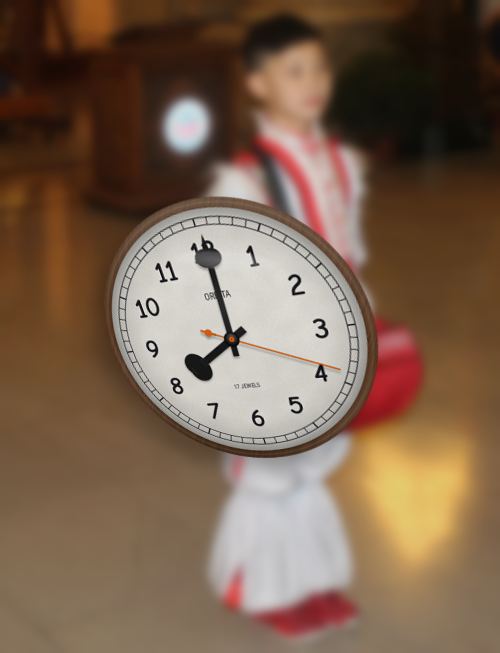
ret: {"hour": 8, "minute": 0, "second": 19}
